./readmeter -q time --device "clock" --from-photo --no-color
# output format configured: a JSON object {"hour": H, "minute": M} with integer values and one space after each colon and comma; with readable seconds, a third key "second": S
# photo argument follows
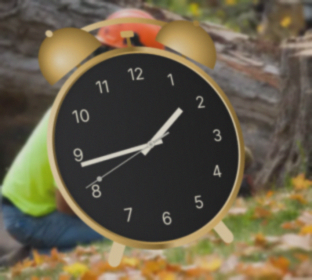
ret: {"hour": 1, "minute": 43, "second": 41}
